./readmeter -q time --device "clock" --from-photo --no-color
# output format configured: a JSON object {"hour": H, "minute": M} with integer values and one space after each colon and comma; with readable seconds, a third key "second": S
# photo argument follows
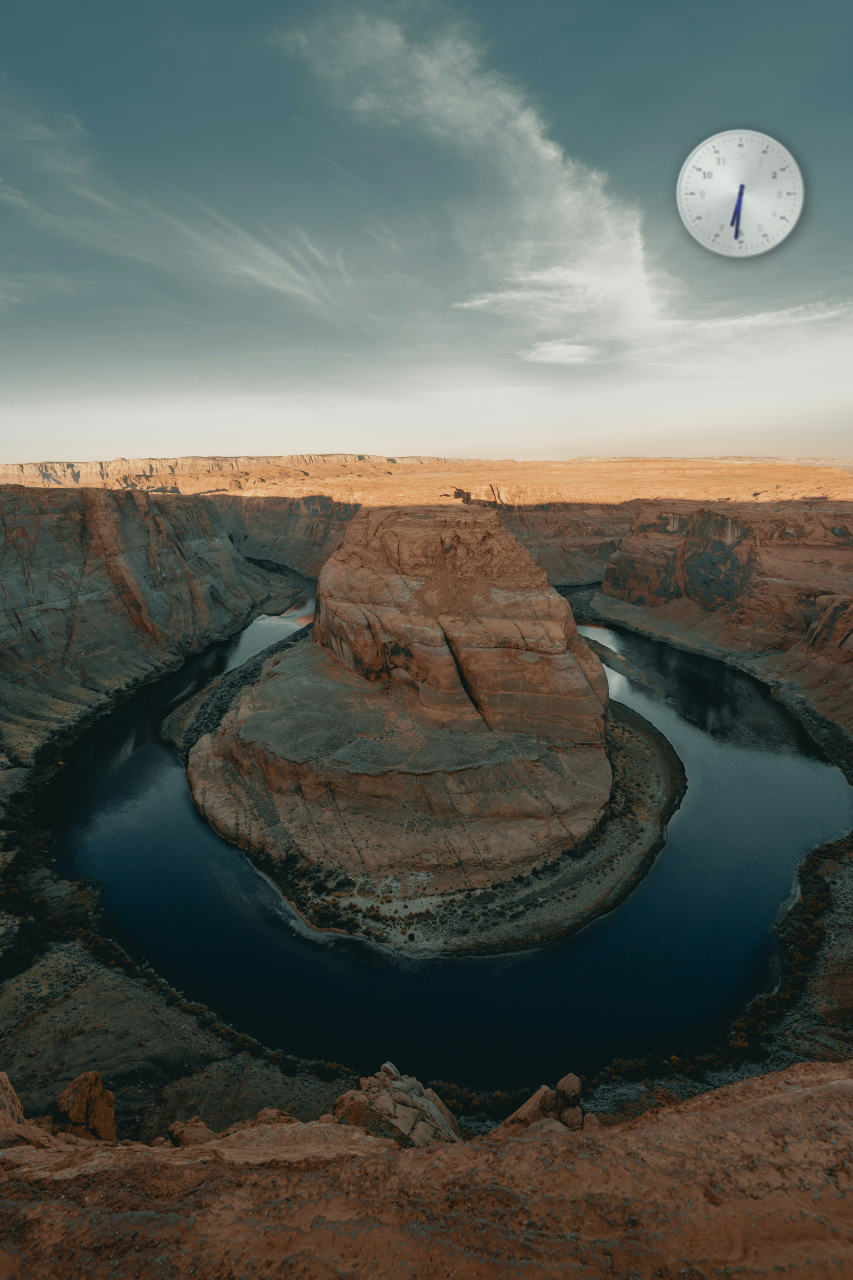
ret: {"hour": 6, "minute": 31}
